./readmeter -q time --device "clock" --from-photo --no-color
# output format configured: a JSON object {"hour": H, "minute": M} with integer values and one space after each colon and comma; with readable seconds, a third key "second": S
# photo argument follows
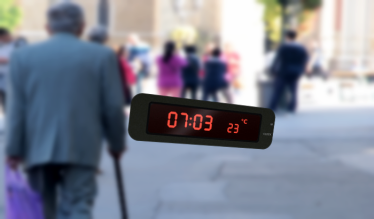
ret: {"hour": 7, "minute": 3}
